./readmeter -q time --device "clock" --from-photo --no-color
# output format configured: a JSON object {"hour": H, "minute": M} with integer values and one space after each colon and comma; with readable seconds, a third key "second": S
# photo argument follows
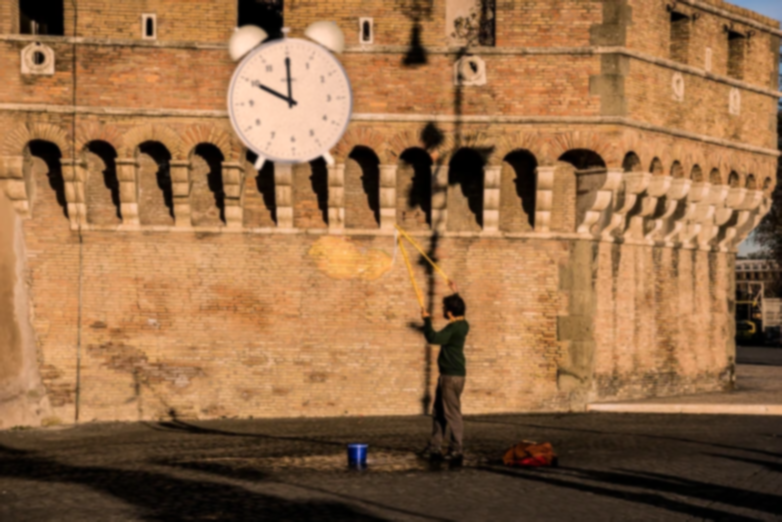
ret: {"hour": 10, "minute": 0}
